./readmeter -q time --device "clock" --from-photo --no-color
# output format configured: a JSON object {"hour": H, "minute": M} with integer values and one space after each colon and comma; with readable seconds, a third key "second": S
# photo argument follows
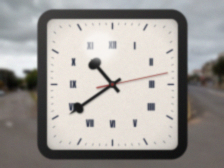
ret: {"hour": 10, "minute": 39, "second": 13}
